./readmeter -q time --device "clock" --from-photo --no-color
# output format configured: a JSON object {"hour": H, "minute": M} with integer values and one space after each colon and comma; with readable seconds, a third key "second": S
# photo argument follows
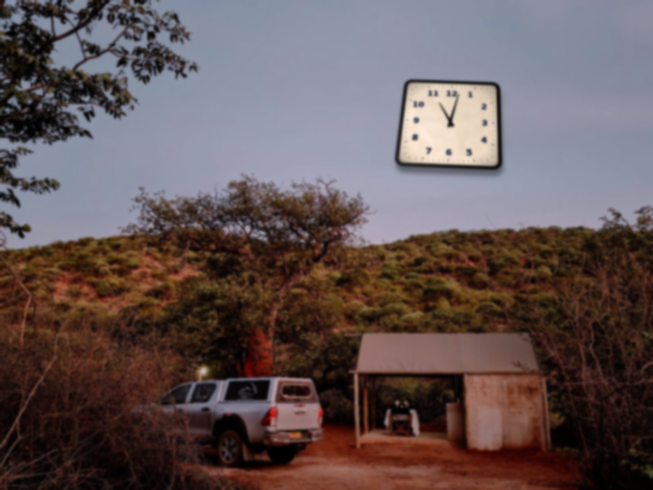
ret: {"hour": 11, "minute": 2}
